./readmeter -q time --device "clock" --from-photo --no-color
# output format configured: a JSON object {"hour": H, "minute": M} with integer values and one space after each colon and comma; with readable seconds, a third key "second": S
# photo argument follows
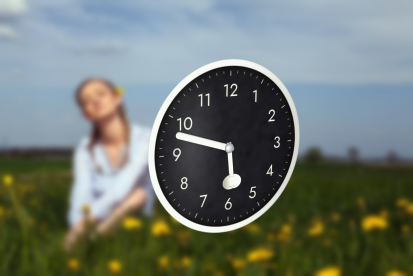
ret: {"hour": 5, "minute": 48}
